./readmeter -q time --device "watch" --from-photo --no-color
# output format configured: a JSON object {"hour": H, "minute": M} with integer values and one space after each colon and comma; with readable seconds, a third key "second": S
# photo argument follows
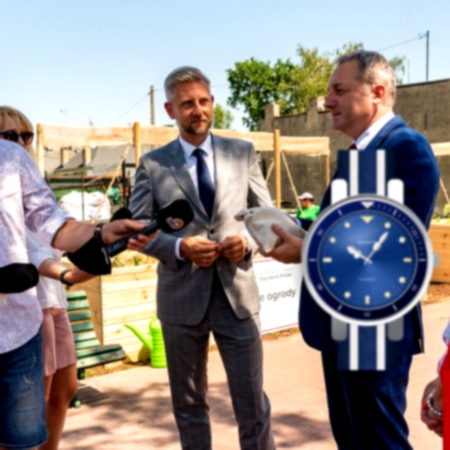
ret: {"hour": 10, "minute": 6}
